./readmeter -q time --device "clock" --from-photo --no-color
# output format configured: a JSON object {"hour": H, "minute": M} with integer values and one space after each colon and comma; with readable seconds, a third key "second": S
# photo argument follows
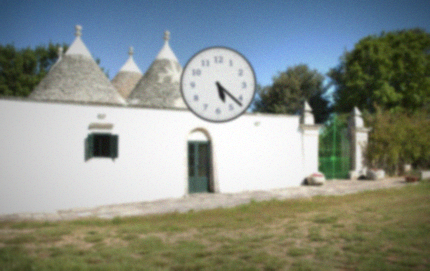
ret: {"hour": 5, "minute": 22}
